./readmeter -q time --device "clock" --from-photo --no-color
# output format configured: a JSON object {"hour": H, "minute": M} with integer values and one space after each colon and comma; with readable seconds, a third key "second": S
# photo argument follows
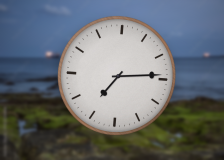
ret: {"hour": 7, "minute": 14}
